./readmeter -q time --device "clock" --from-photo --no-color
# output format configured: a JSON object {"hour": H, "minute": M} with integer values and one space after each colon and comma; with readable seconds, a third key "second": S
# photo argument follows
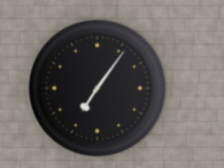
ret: {"hour": 7, "minute": 6}
